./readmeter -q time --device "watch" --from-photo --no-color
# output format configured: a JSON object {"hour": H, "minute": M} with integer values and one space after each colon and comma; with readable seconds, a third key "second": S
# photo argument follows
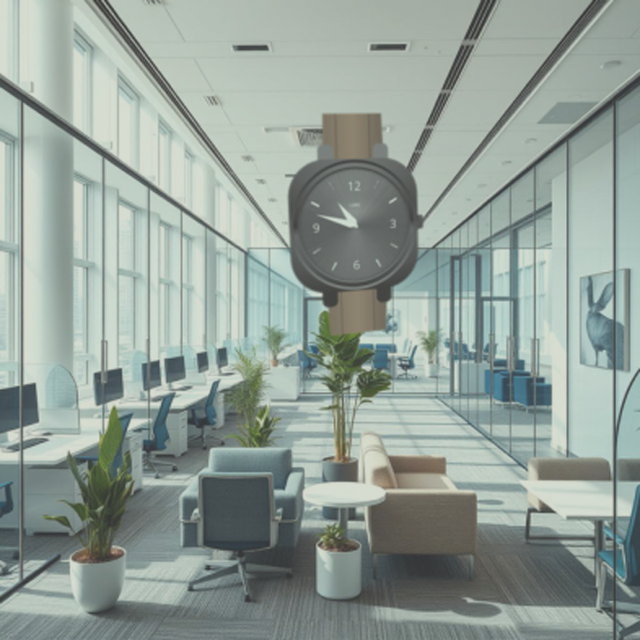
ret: {"hour": 10, "minute": 48}
